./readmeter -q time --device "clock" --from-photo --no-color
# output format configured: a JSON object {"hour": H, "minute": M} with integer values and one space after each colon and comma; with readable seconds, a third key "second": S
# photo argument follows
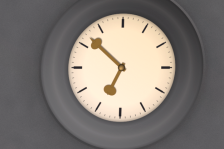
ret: {"hour": 6, "minute": 52}
